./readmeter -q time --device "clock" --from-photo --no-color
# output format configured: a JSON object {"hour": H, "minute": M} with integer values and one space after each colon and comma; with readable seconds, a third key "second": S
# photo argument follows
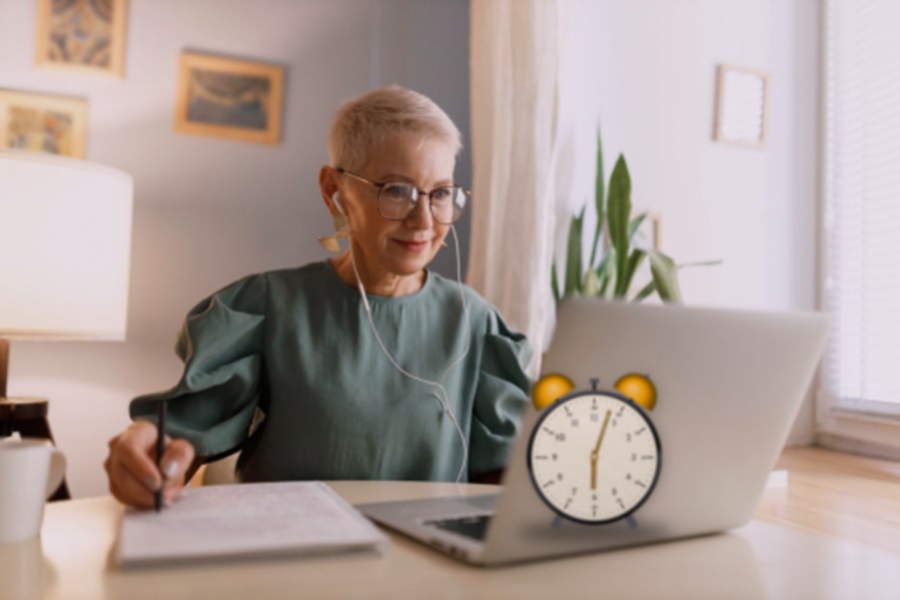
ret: {"hour": 6, "minute": 3}
